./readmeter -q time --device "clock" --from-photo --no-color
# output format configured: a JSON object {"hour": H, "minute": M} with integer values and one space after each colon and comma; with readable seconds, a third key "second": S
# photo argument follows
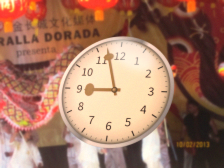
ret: {"hour": 8, "minute": 57}
